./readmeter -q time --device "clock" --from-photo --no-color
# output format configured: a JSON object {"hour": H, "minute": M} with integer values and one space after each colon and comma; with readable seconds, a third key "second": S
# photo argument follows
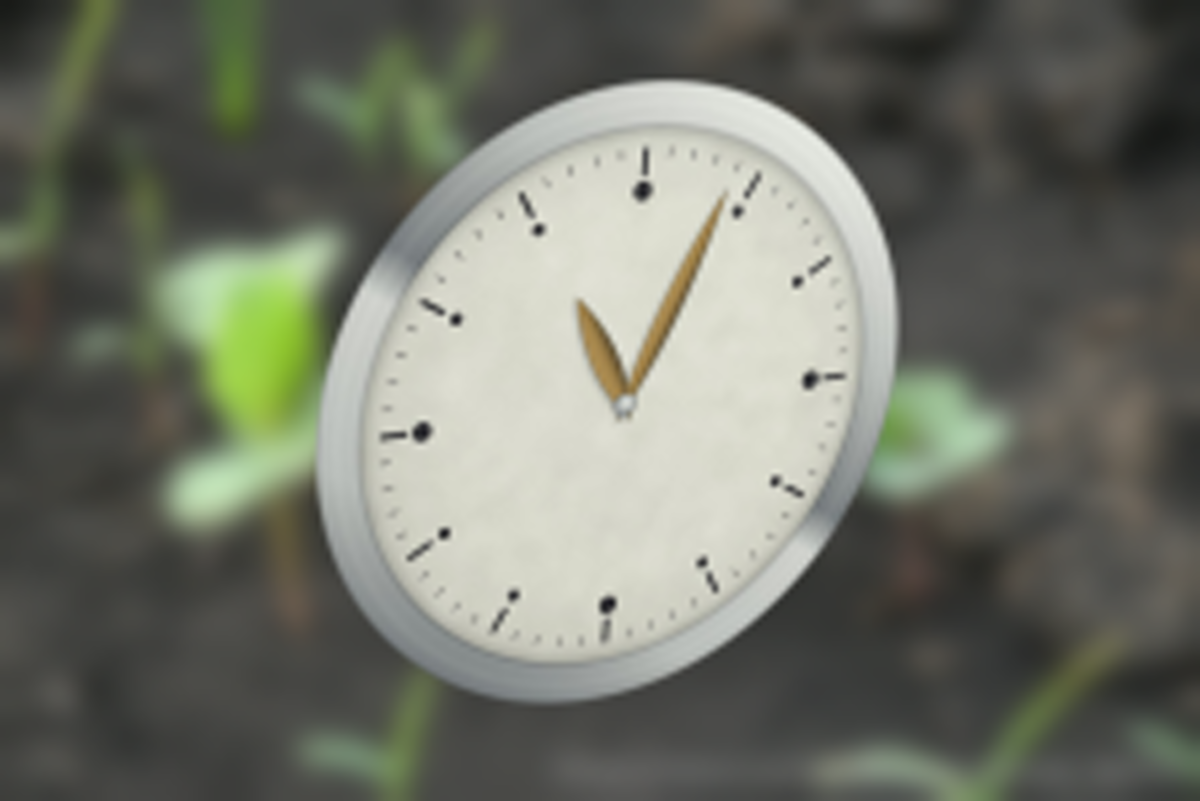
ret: {"hour": 11, "minute": 4}
